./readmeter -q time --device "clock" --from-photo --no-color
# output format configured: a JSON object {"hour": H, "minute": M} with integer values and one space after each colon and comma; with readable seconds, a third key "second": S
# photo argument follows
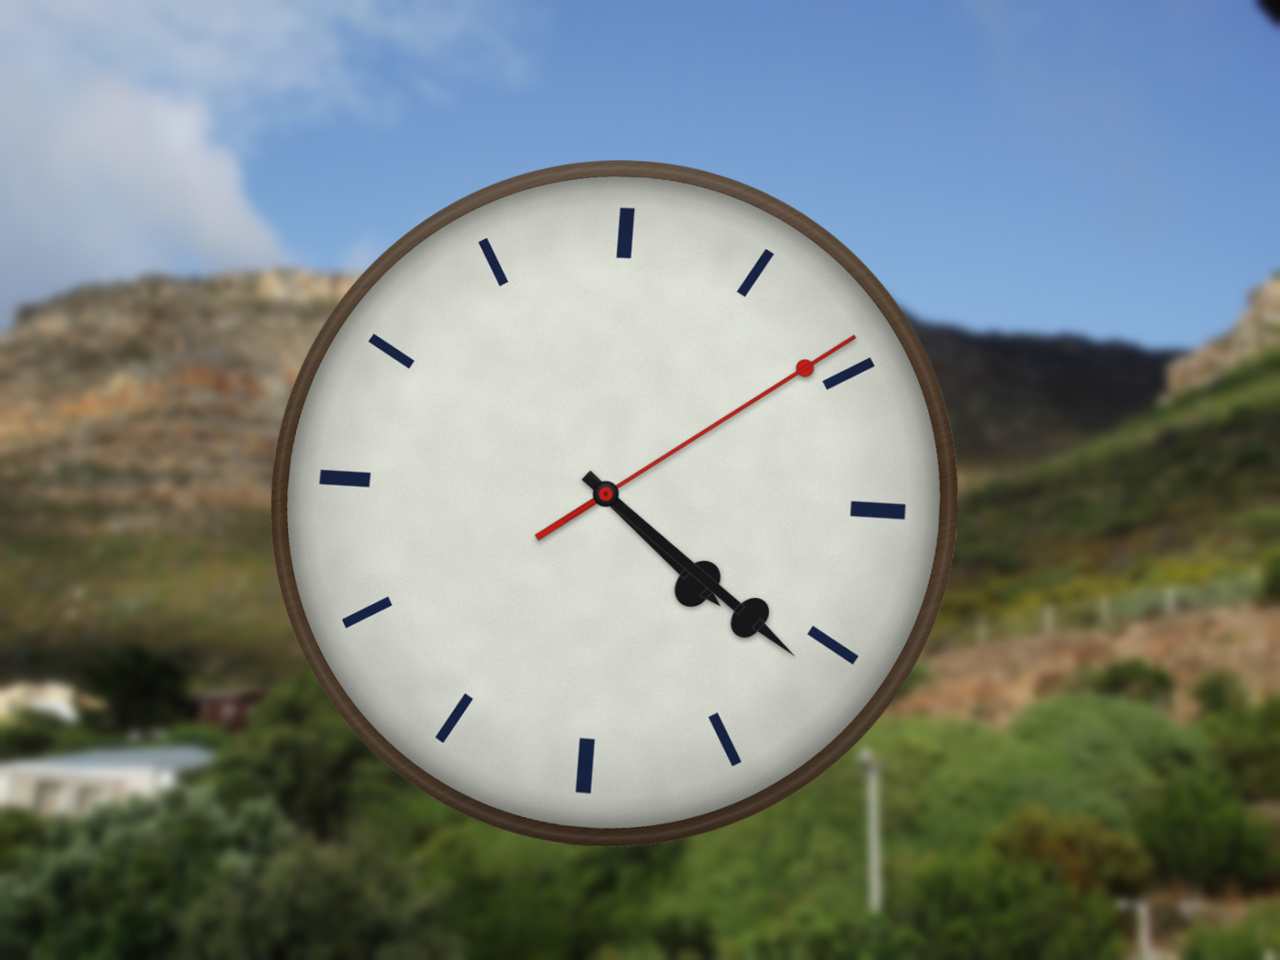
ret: {"hour": 4, "minute": 21, "second": 9}
